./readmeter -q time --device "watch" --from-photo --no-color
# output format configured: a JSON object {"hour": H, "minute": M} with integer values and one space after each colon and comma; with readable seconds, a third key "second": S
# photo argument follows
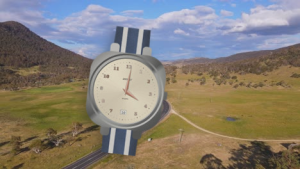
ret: {"hour": 4, "minute": 1}
